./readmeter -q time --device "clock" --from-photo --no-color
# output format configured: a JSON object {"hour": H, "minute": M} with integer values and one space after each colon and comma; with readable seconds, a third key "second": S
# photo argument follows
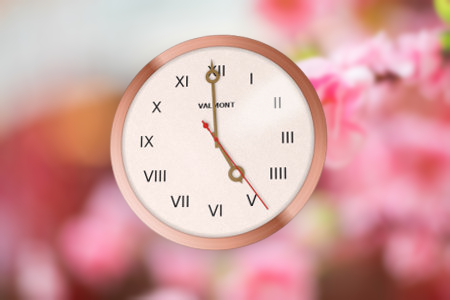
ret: {"hour": 4, "minute": 59, "second": 24}
